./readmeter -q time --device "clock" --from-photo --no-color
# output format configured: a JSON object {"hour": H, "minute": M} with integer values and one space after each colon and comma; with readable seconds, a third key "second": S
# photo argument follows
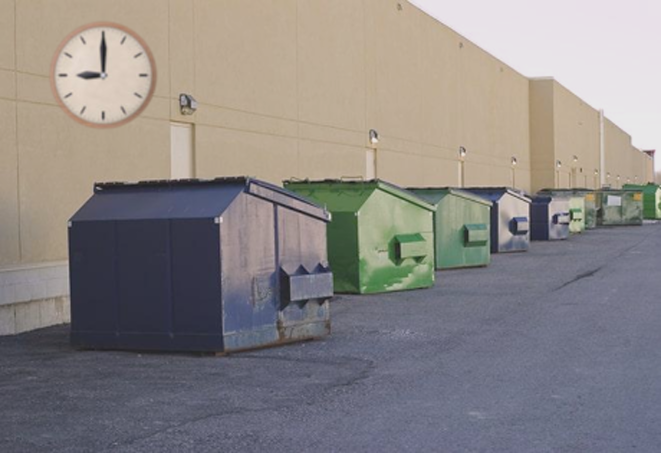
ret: {"hour": 9, "minute": 0}
